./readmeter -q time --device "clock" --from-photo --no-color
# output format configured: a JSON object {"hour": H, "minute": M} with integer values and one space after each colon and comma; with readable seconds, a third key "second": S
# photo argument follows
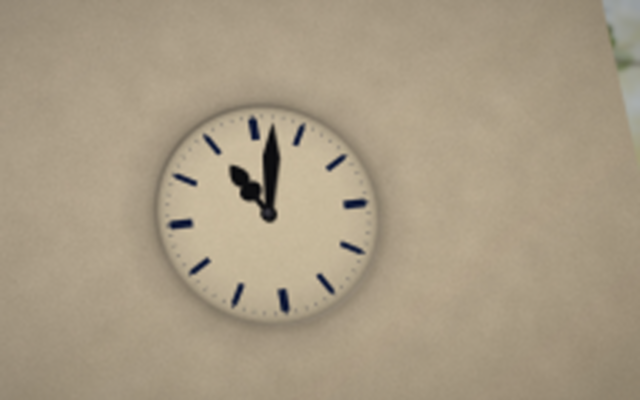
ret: {"hour": 11, "minute": 2}
